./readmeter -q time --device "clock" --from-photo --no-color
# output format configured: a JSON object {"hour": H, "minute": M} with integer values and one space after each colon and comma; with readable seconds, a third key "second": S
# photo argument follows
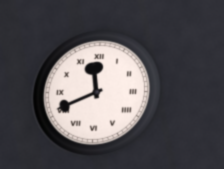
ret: {"hour": 11, "minute": 41}
